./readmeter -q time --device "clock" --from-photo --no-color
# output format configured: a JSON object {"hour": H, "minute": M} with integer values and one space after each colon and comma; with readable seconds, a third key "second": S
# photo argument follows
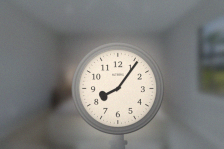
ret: {"hour": 8, "minute": 6}
